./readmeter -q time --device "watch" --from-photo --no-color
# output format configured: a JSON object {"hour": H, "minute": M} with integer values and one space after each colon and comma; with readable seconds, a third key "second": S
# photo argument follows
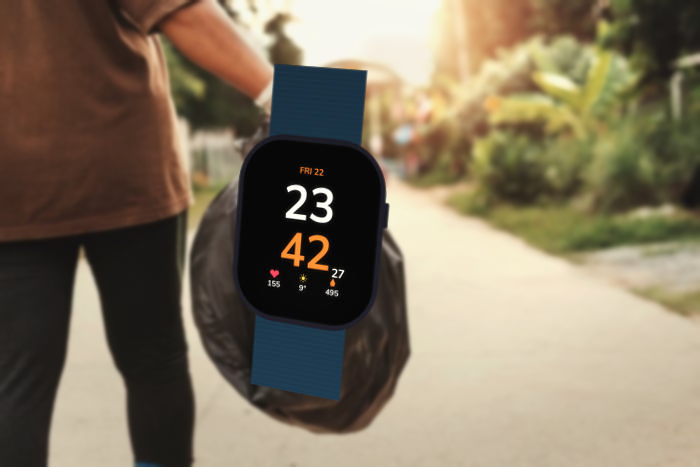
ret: {"hour": 23, "minute": 42, "second": 27}
